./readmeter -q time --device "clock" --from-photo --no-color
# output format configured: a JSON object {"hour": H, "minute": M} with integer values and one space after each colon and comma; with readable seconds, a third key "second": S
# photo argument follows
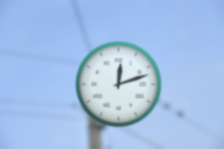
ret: {"hour": 12, "minute": 12}
